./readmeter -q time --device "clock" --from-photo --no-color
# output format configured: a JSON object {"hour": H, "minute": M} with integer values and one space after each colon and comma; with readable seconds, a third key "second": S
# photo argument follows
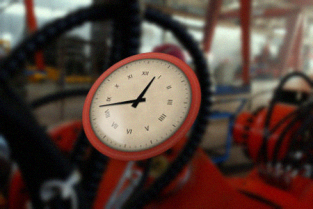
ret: {"hour": 12, "minute": 43}
